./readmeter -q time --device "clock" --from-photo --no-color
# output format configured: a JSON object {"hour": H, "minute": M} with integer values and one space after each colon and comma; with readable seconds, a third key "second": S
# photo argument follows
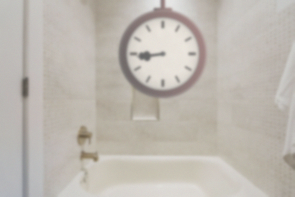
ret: {"hour": 8, "minute": 44}
